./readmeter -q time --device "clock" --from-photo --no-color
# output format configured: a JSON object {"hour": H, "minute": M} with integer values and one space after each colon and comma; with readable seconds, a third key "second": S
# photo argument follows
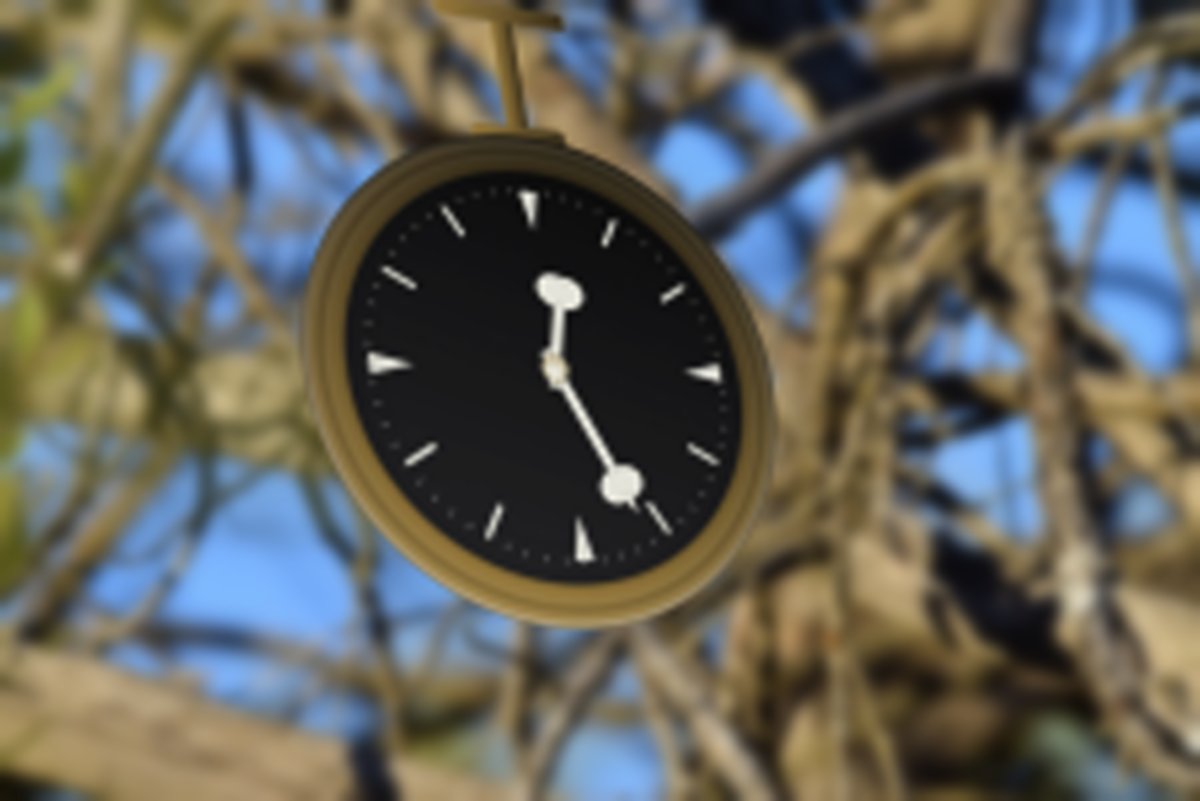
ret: {"hour": 12, "minute": 26}
